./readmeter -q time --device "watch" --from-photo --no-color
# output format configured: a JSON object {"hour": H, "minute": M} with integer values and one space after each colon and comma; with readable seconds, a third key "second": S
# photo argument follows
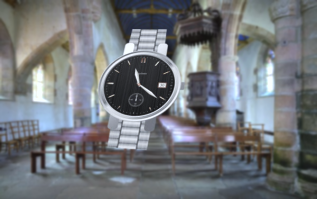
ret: {"hour": 11, "minute": 21}
